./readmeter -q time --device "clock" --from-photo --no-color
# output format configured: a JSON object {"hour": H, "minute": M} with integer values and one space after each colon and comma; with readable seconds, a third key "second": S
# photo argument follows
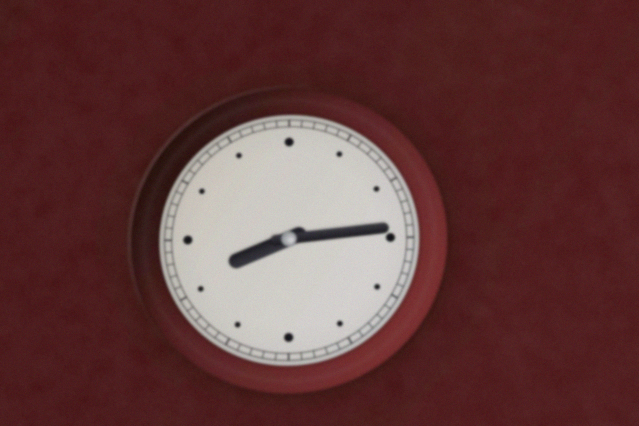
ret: {"hour": 8, "minute": 14}
